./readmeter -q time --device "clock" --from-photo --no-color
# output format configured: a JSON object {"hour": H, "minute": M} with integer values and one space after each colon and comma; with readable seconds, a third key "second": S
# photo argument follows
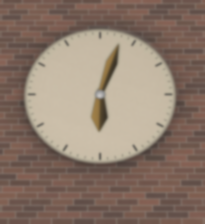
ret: {"hour": 6, "minute": 3}
